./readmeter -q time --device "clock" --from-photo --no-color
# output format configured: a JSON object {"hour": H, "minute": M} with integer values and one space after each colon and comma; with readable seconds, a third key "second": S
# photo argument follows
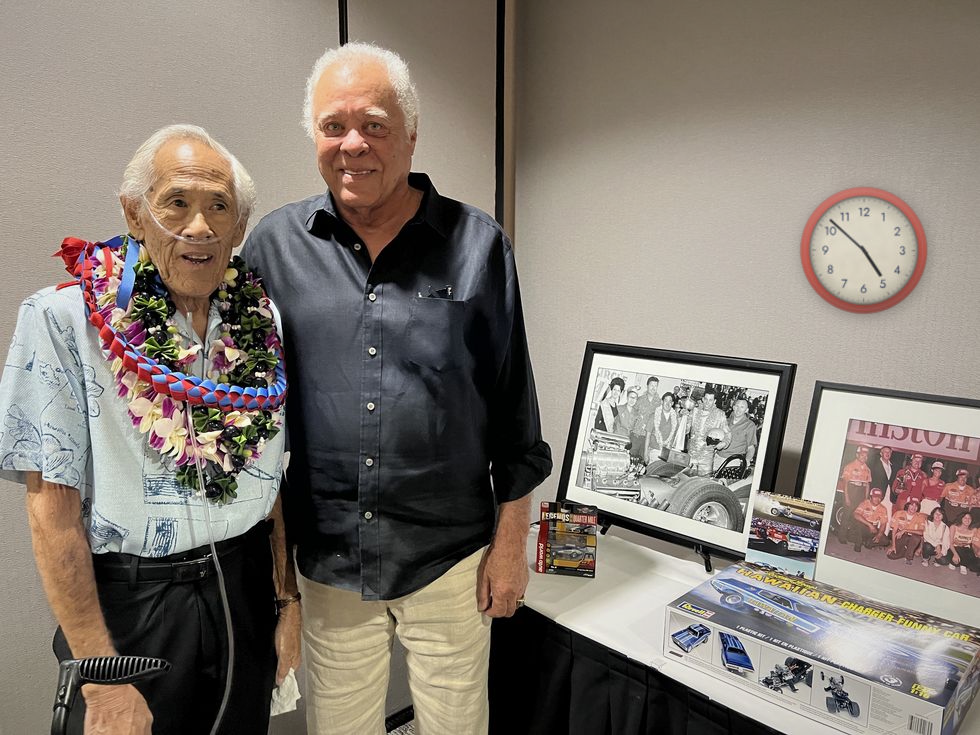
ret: {"hour": 4, "minute": 52}
